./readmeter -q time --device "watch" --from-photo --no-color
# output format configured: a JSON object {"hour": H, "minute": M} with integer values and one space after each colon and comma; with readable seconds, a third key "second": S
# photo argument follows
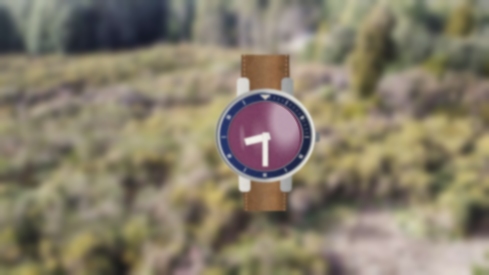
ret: {"hour": 8, "minute": 30}
